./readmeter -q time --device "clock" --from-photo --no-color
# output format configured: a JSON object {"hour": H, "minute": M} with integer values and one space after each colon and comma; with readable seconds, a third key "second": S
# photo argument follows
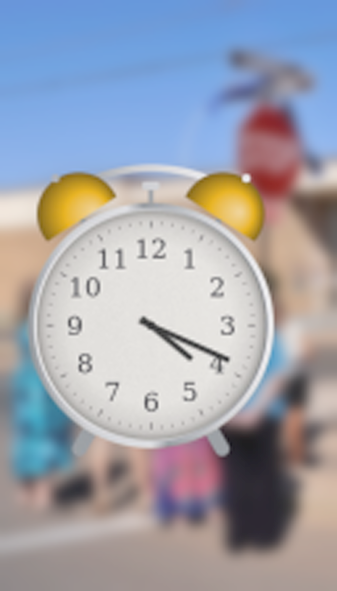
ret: {"hour": 4, "minute": 19}
